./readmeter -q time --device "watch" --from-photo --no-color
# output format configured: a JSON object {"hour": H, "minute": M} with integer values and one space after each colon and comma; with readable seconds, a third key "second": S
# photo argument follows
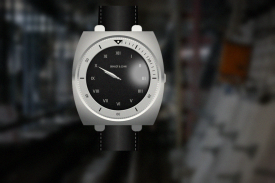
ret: {"hour": 9, "minute": 50}
